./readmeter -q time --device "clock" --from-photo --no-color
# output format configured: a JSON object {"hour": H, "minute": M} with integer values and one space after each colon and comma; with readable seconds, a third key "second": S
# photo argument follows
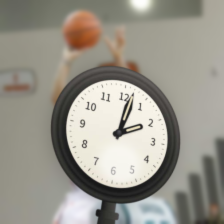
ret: {"hour": 2, "minute": 2}
